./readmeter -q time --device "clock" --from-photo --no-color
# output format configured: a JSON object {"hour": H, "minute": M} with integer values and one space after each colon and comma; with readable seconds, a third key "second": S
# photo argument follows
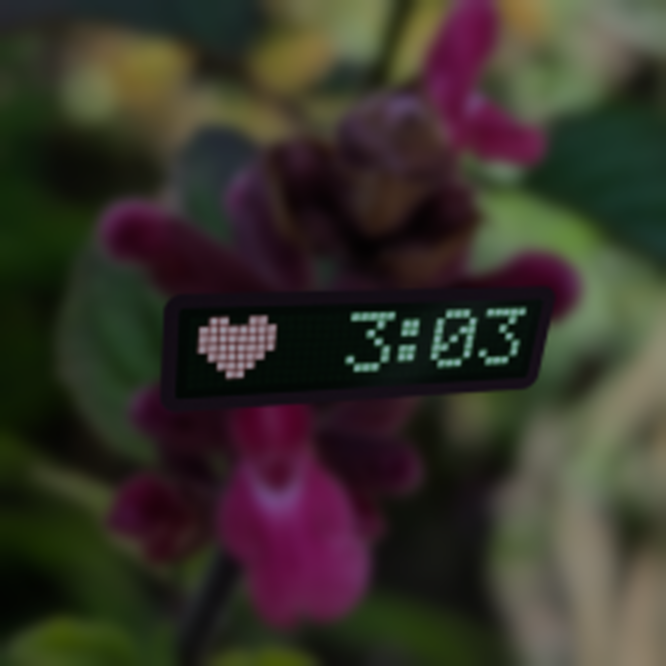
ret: {"hour": 3, "minute": 3}
